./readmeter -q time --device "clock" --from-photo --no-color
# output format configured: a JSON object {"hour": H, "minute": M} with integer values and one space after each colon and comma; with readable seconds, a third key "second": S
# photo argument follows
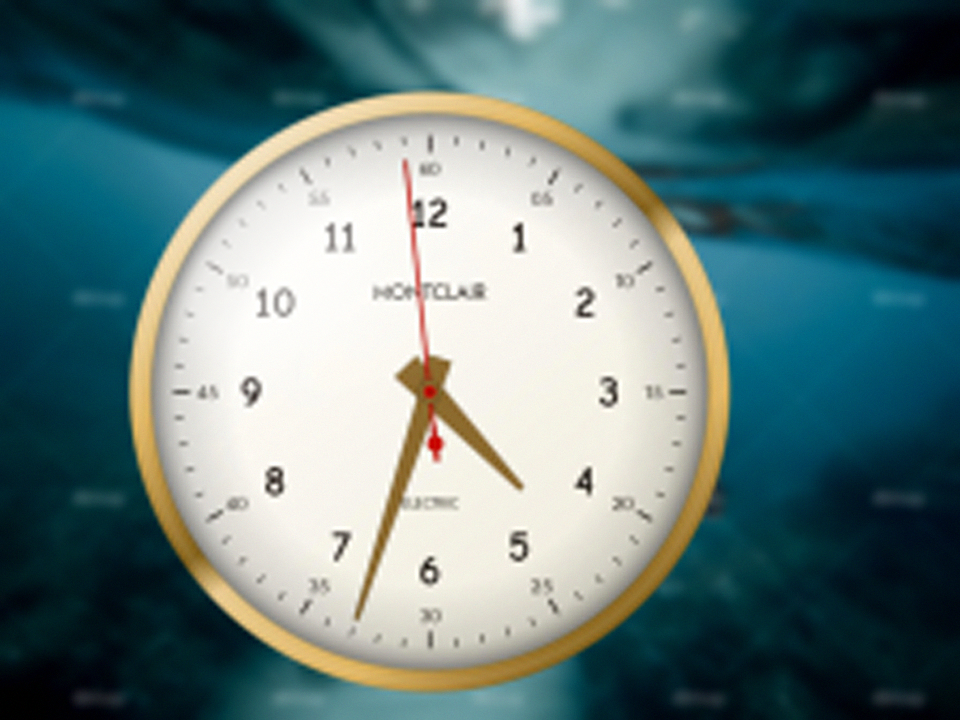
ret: {"hour": 4, "minute": 32, "second": 59}
